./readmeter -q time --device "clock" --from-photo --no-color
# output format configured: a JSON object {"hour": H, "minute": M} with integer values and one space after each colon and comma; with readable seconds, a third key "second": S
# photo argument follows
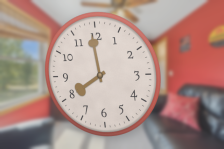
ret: {"hour": 7, "minute": 59}
